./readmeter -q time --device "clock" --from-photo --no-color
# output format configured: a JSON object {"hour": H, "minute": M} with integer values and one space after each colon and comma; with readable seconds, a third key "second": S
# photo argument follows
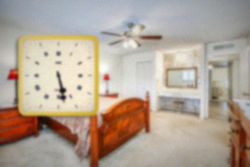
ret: {"hour": 5, "minute": 28}
